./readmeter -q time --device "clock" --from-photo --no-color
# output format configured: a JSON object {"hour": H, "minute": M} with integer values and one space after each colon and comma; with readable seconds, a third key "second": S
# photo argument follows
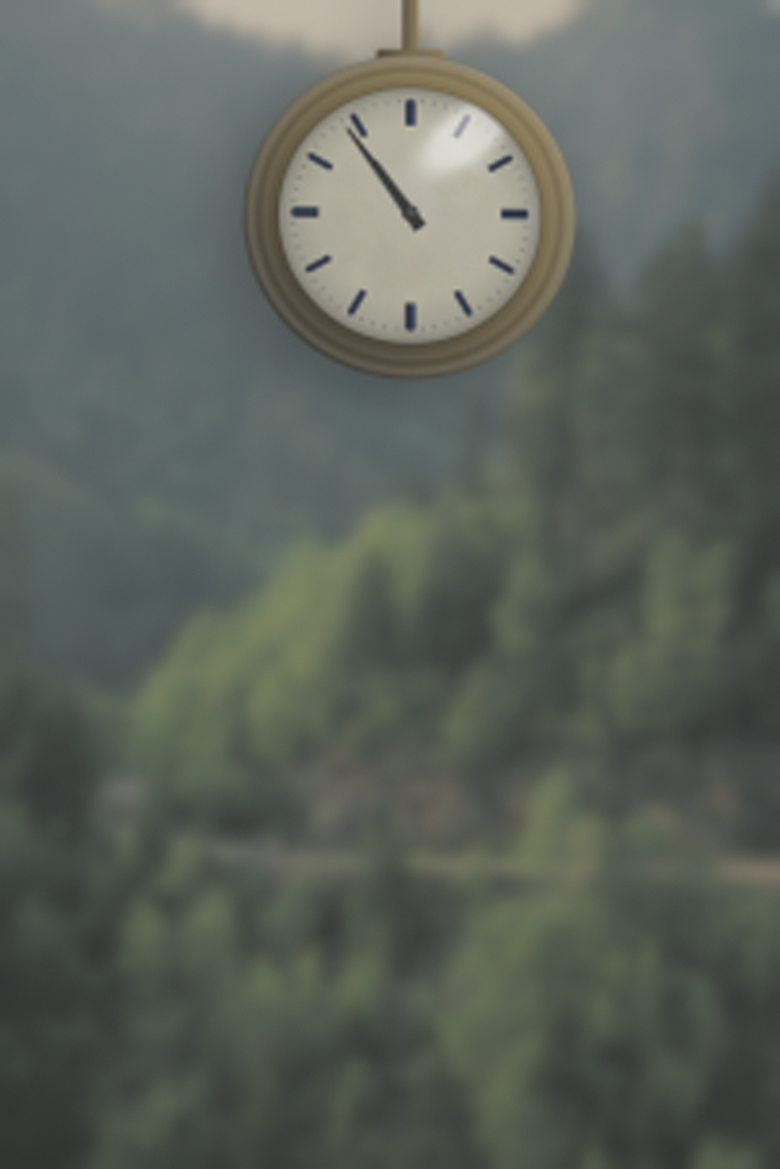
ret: {"hour": 10, "minute": 54}
